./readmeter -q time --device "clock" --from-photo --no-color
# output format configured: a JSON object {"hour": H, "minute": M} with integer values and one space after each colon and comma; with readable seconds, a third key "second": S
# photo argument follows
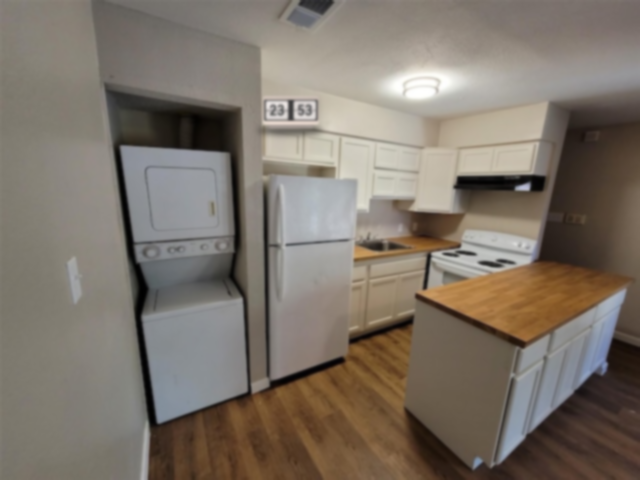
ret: {"hour": 23, "minute": 53}
